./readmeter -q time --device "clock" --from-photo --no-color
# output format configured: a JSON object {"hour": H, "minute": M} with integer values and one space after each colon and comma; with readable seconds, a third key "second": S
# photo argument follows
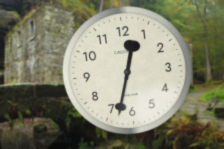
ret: {"hour": 12, "minute": 33}
